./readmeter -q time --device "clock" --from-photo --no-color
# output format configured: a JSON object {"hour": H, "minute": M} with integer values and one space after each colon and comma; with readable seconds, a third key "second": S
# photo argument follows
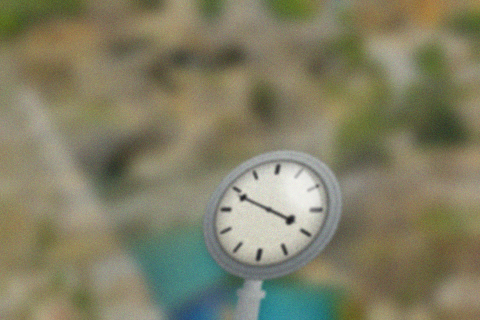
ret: {"hour": 3, "minute": 49}
